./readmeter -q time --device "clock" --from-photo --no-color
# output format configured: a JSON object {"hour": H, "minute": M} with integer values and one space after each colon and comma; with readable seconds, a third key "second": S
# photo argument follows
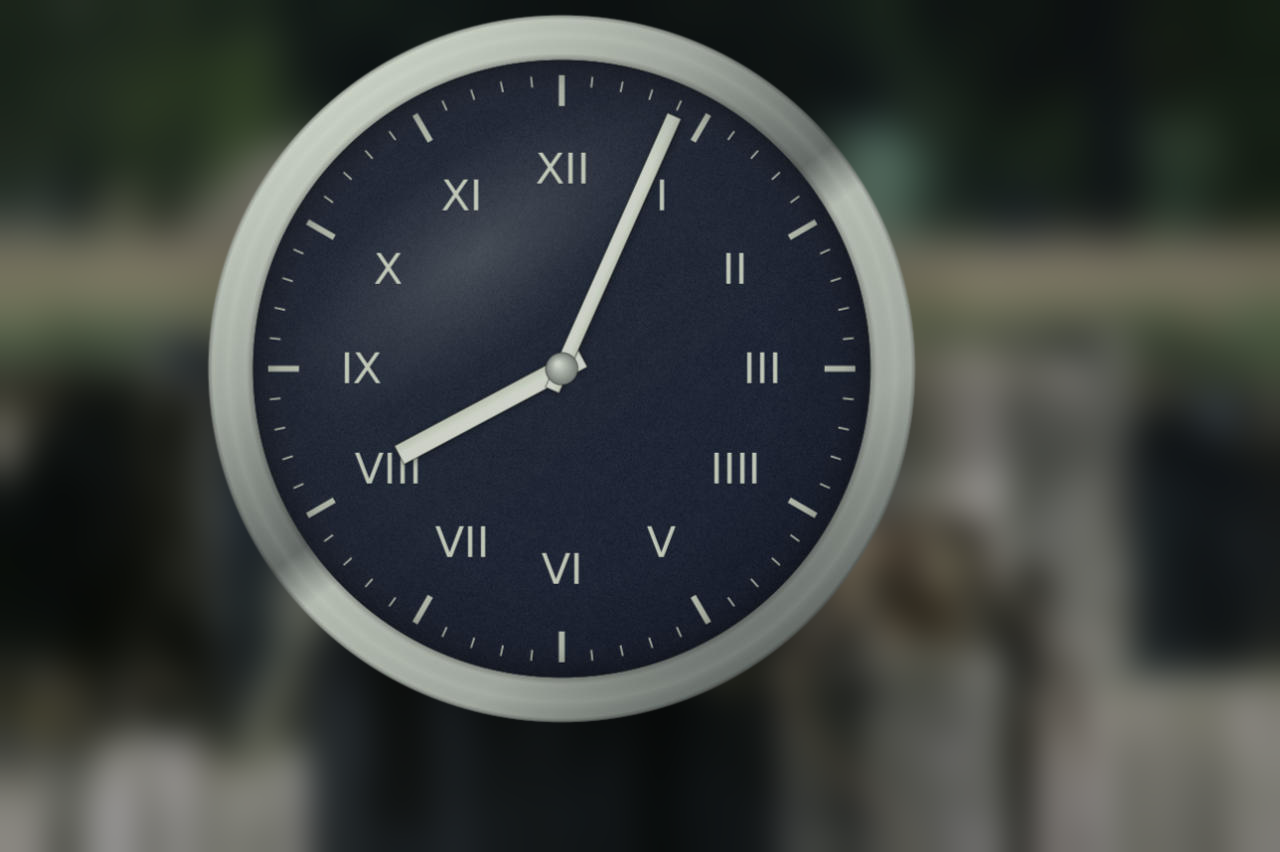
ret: {"hour": 8, "minute": 4}
